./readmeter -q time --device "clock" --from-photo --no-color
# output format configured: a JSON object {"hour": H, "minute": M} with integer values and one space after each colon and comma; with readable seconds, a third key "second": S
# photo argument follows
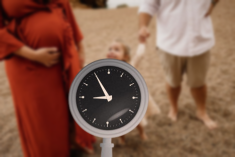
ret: {"hour": 8, "minute": 55}
